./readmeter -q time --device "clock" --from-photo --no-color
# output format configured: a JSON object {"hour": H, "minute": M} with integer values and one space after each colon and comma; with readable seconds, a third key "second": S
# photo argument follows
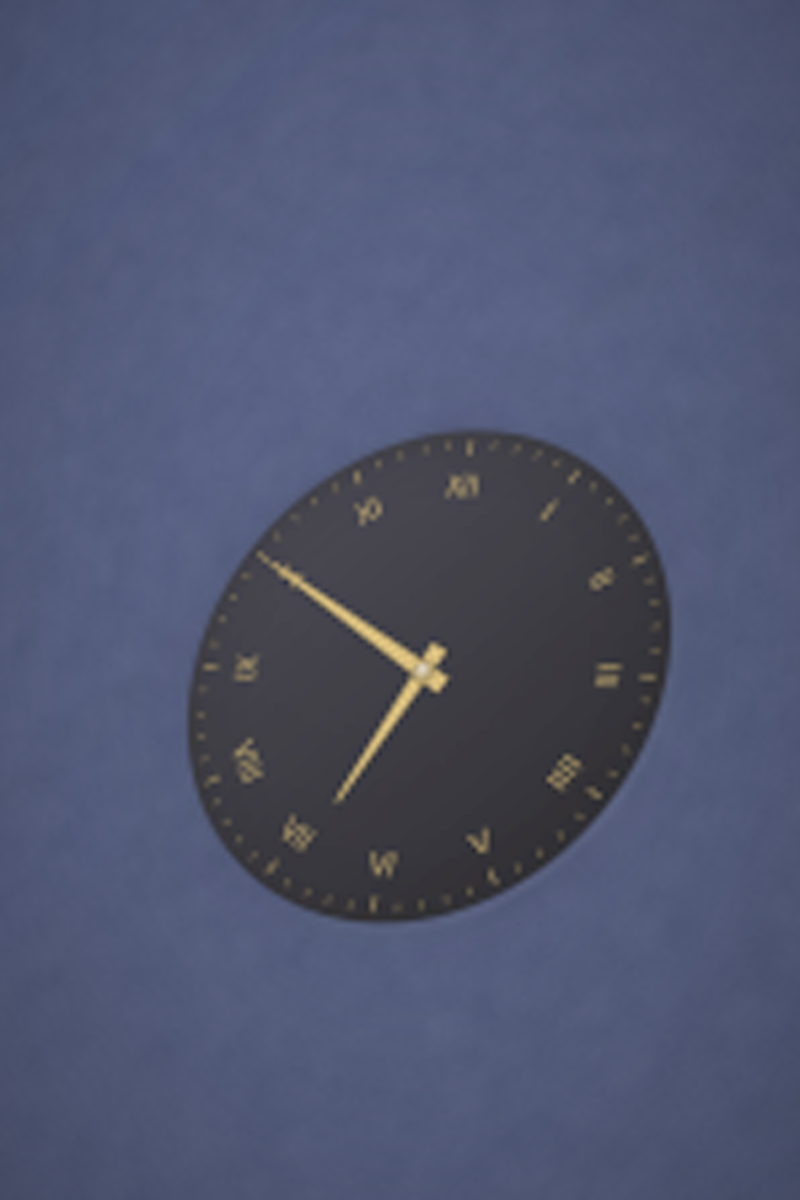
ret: {"hour": 6, "minute": 50}
